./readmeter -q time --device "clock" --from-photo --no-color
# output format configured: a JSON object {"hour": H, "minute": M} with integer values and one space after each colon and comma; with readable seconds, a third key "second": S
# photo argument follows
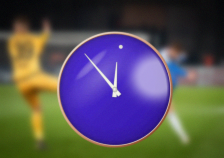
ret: {"hour": 11, "minute": 52}
